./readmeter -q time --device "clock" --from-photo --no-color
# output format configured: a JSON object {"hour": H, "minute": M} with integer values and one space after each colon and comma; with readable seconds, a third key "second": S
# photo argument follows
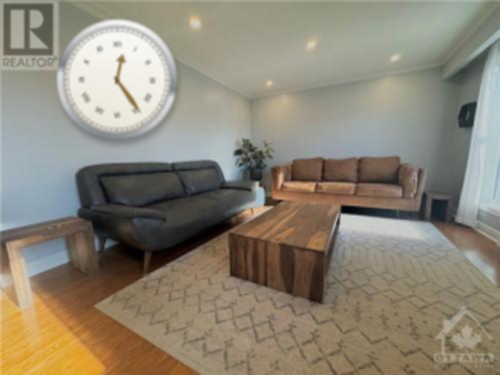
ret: {"hour": 12, "minute": 24}
